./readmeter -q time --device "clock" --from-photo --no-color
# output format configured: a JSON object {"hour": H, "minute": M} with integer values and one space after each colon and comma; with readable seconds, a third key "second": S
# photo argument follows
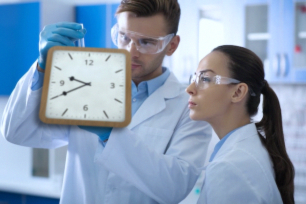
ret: {"hour": 9, "minute": 40}
